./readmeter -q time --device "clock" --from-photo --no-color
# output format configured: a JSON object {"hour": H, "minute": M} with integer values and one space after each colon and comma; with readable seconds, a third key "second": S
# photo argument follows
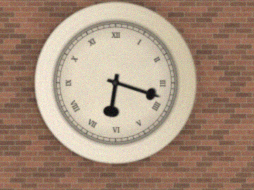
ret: {"hour": 6, "minute": 18}
